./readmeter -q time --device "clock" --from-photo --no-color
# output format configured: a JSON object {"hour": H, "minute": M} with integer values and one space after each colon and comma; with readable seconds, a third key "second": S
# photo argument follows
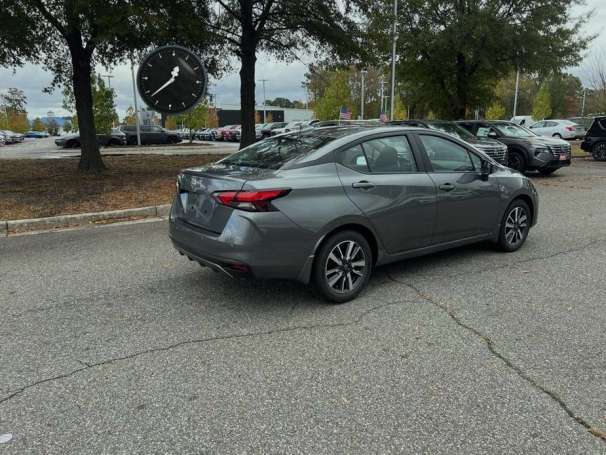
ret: {"hour": 12, "minute": 38}
